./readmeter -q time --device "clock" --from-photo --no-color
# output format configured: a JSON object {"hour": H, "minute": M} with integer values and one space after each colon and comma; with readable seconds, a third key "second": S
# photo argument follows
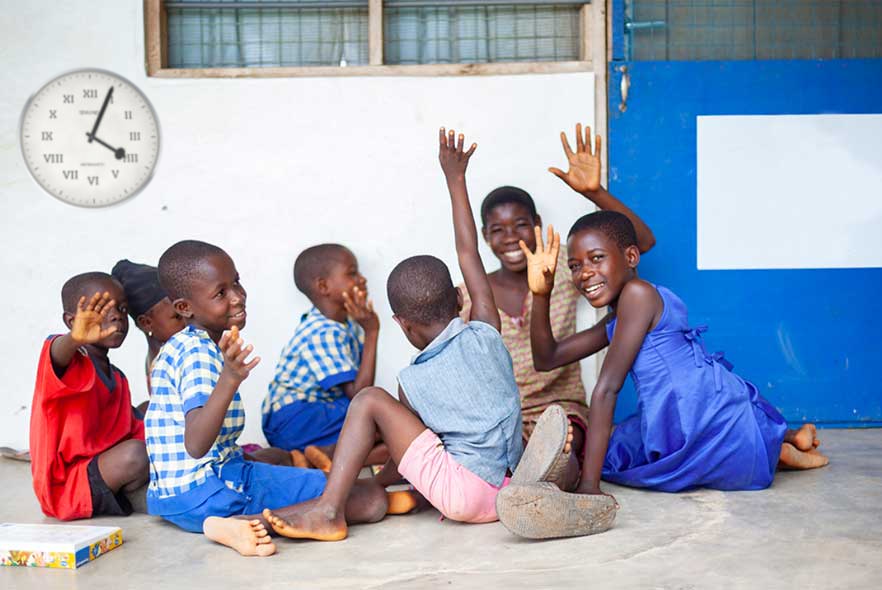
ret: {"hour": 4, "minute": 4}
